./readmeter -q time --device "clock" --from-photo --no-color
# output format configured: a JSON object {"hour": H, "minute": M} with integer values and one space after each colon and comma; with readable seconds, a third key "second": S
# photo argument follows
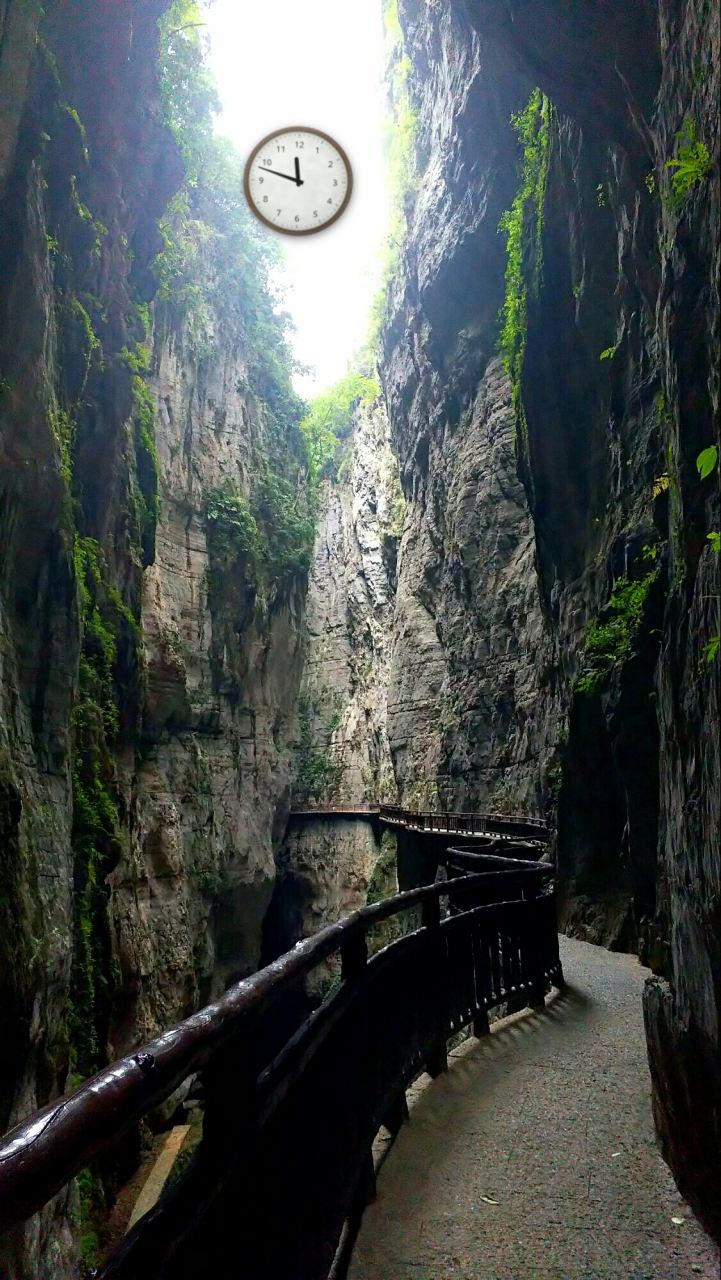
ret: {"hour": 11, "minute": 48}
